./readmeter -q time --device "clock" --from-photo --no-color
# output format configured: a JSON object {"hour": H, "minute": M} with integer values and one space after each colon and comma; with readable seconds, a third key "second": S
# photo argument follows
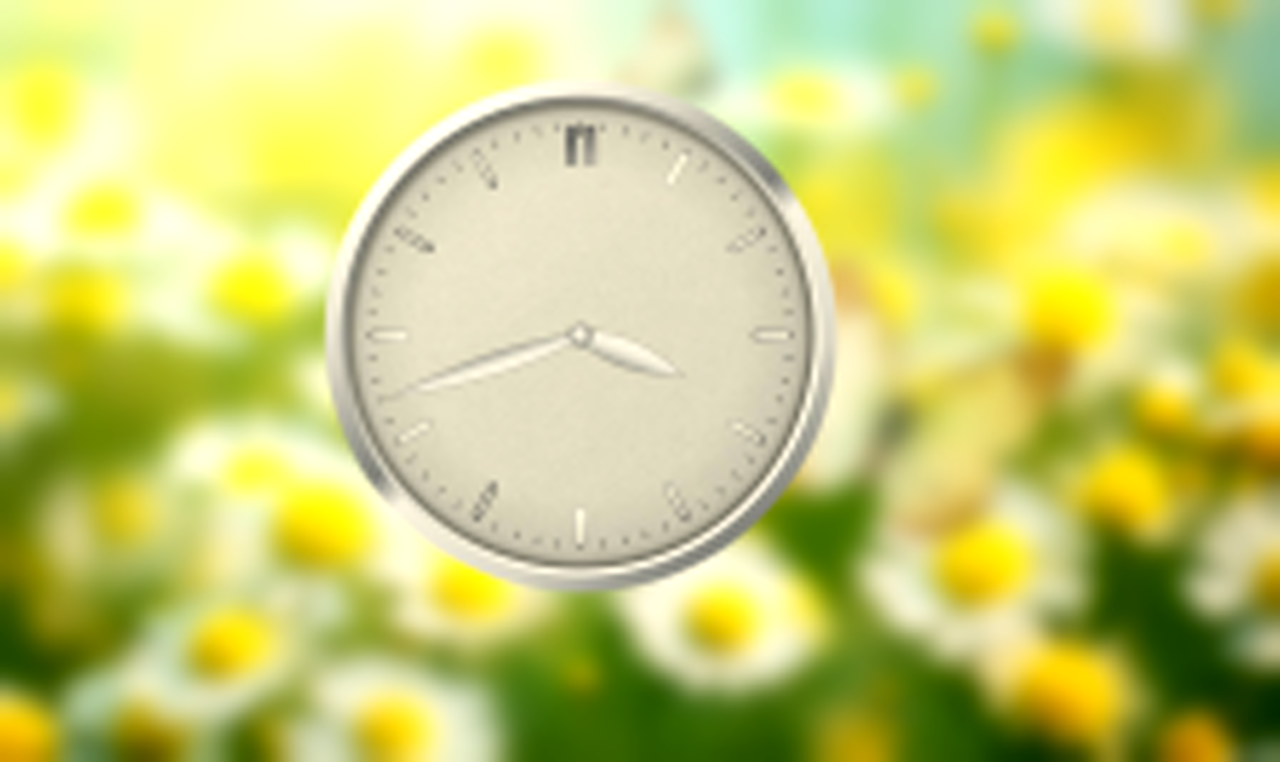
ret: {"hour": 3, "minute": 42}
